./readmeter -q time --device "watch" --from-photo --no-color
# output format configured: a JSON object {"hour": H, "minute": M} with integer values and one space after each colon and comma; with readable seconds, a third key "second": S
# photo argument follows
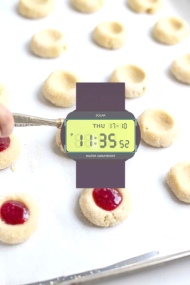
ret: {"hour": 11, "minute": 35, "second": 52}
